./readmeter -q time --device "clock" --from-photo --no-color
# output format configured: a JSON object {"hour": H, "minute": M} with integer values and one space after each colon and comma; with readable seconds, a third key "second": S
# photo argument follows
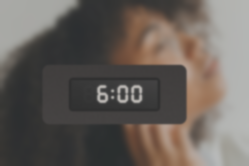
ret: {"hour": 6, "minute": 0}
